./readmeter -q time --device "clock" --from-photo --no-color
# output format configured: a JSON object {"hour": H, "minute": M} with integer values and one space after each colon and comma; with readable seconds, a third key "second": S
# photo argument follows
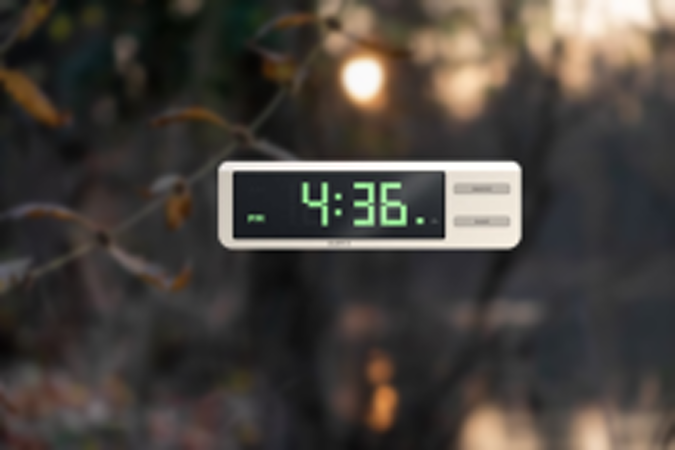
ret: {"hour": 4, "minute": 36}
